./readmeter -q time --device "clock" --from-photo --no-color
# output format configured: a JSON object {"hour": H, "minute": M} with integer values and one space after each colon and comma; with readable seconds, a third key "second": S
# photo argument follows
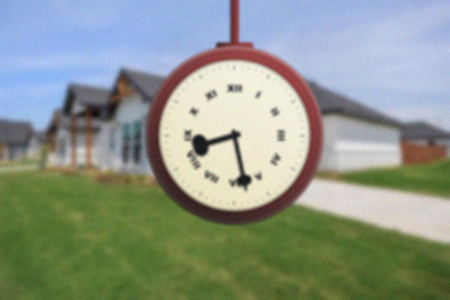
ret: {"hour": 8, "minute": 28}
